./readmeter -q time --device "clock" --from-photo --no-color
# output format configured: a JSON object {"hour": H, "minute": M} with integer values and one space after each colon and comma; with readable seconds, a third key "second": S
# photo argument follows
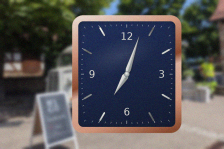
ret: {"hour": 7, "minute": 3}
